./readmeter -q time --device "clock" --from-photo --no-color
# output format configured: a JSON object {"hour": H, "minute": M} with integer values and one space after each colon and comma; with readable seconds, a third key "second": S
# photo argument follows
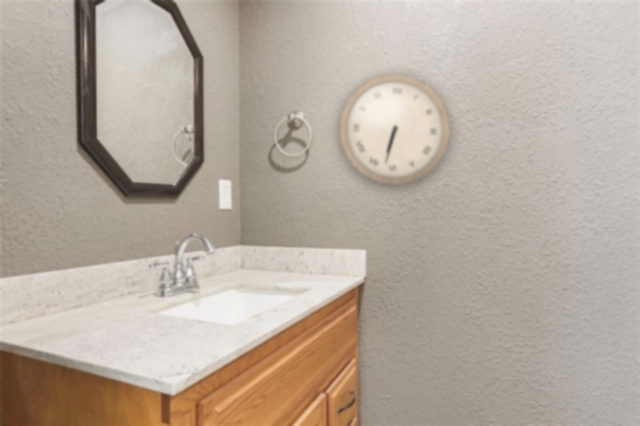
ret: {"hour": 6, "minute": 32}
